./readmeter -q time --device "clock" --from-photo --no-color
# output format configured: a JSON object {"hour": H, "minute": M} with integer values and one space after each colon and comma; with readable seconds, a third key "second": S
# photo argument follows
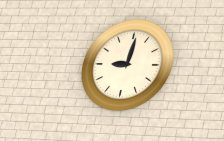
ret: {"hour": 9, "minute": 1}
